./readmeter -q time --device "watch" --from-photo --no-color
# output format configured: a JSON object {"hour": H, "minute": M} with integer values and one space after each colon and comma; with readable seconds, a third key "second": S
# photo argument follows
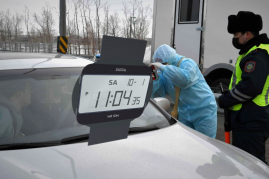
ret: {"hour": 11, "minute": 4, "second": 35}
